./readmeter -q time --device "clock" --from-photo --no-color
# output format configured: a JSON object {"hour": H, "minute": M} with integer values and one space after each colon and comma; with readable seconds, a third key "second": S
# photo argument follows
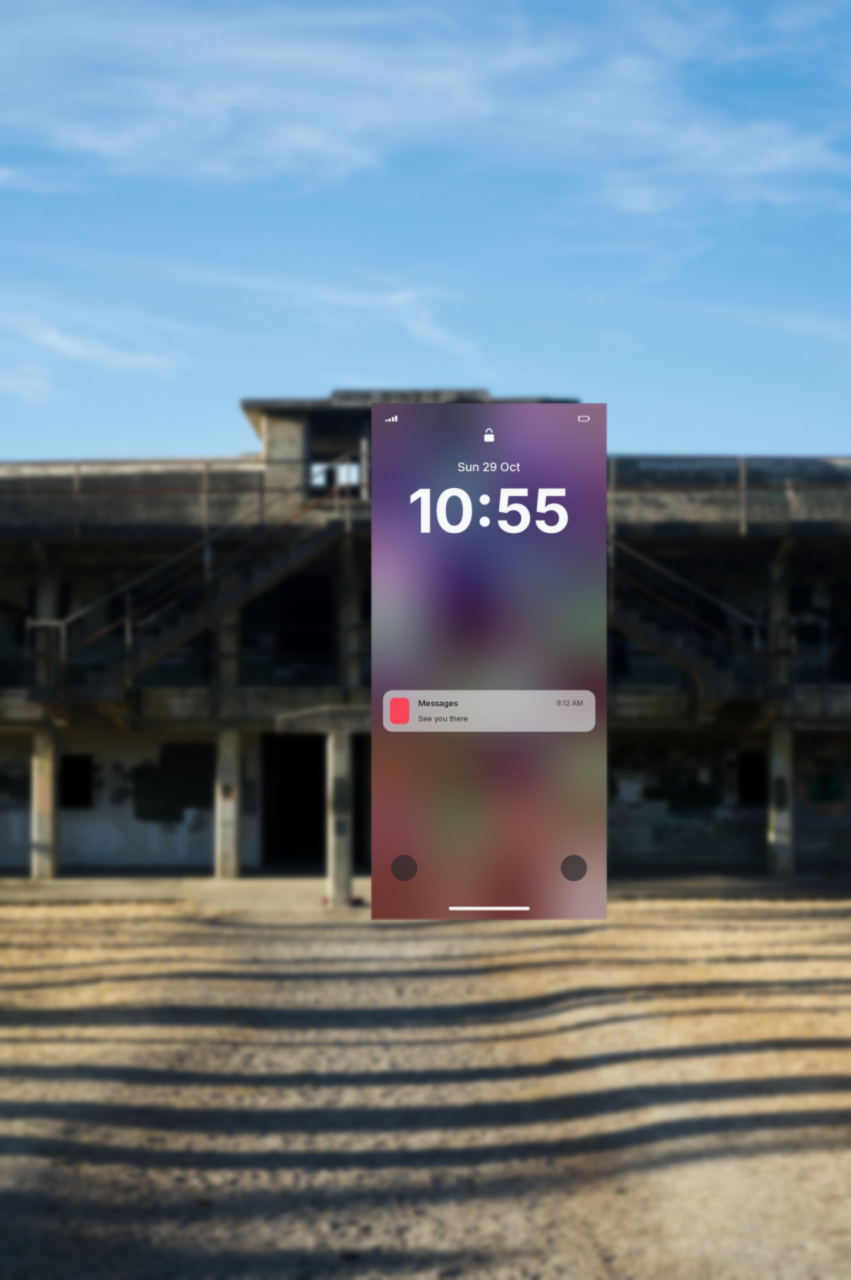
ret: {"hour": 10, "minute": 55}
